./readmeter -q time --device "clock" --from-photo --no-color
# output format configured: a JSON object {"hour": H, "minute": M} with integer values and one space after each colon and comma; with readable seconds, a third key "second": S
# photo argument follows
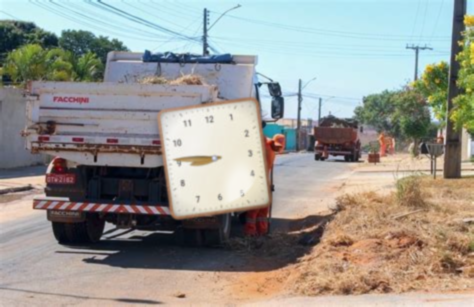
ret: {"hour": 8, "minute": 46}
